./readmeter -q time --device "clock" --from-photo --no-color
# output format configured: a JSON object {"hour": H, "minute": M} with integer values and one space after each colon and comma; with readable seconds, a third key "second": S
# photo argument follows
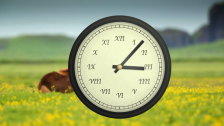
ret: {"hour": 3, "minute": 7}
